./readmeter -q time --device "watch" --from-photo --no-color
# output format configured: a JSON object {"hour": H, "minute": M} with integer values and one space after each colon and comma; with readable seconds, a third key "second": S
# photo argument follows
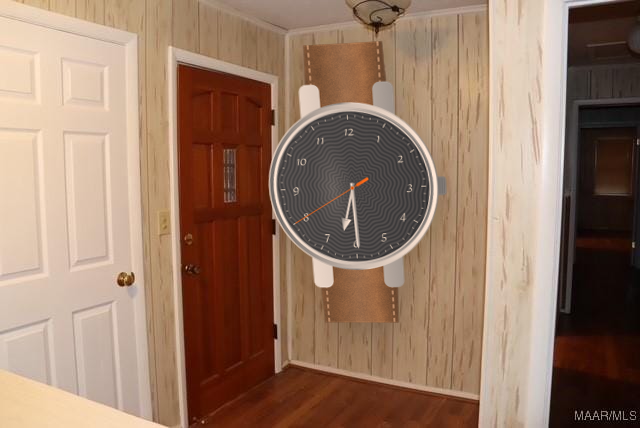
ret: {"hour": 6, "minute": 29, "second": 40}
